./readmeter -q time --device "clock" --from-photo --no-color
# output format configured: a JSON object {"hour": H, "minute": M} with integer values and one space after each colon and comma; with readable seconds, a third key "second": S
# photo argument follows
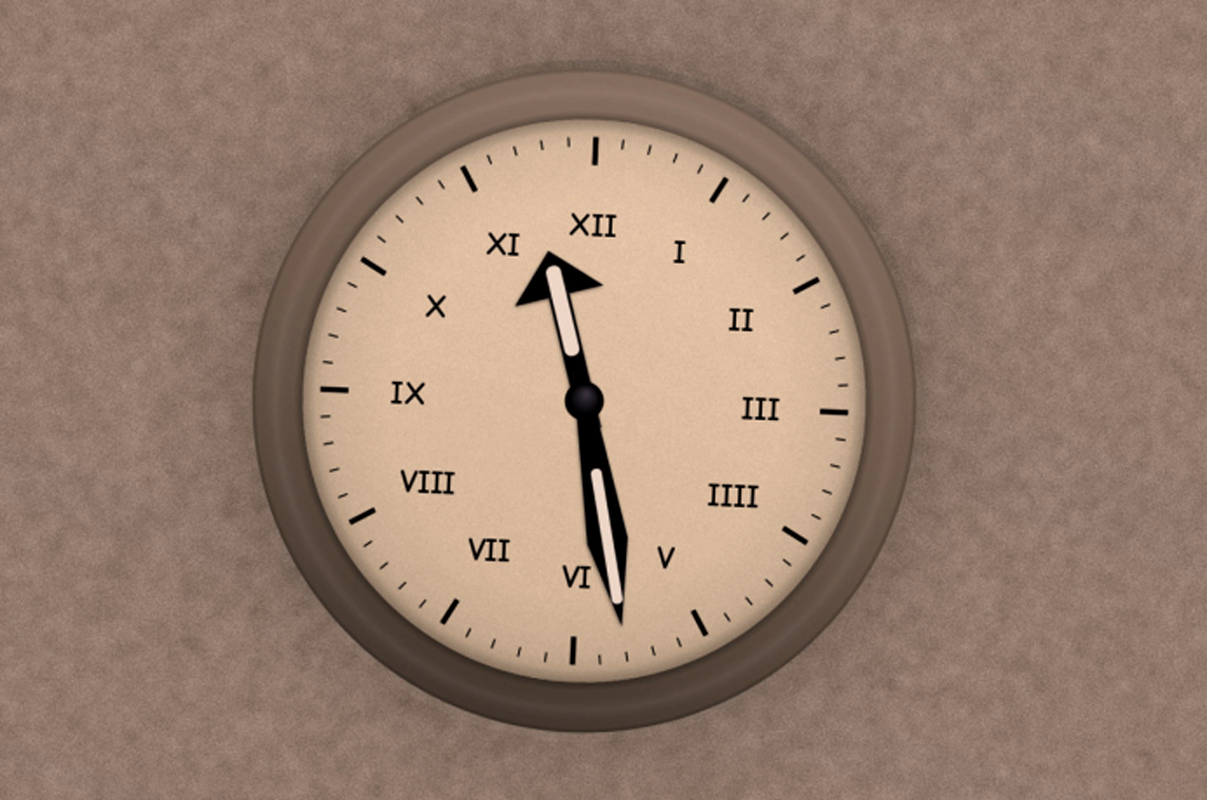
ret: {"hour": 11, "minute": 28}
